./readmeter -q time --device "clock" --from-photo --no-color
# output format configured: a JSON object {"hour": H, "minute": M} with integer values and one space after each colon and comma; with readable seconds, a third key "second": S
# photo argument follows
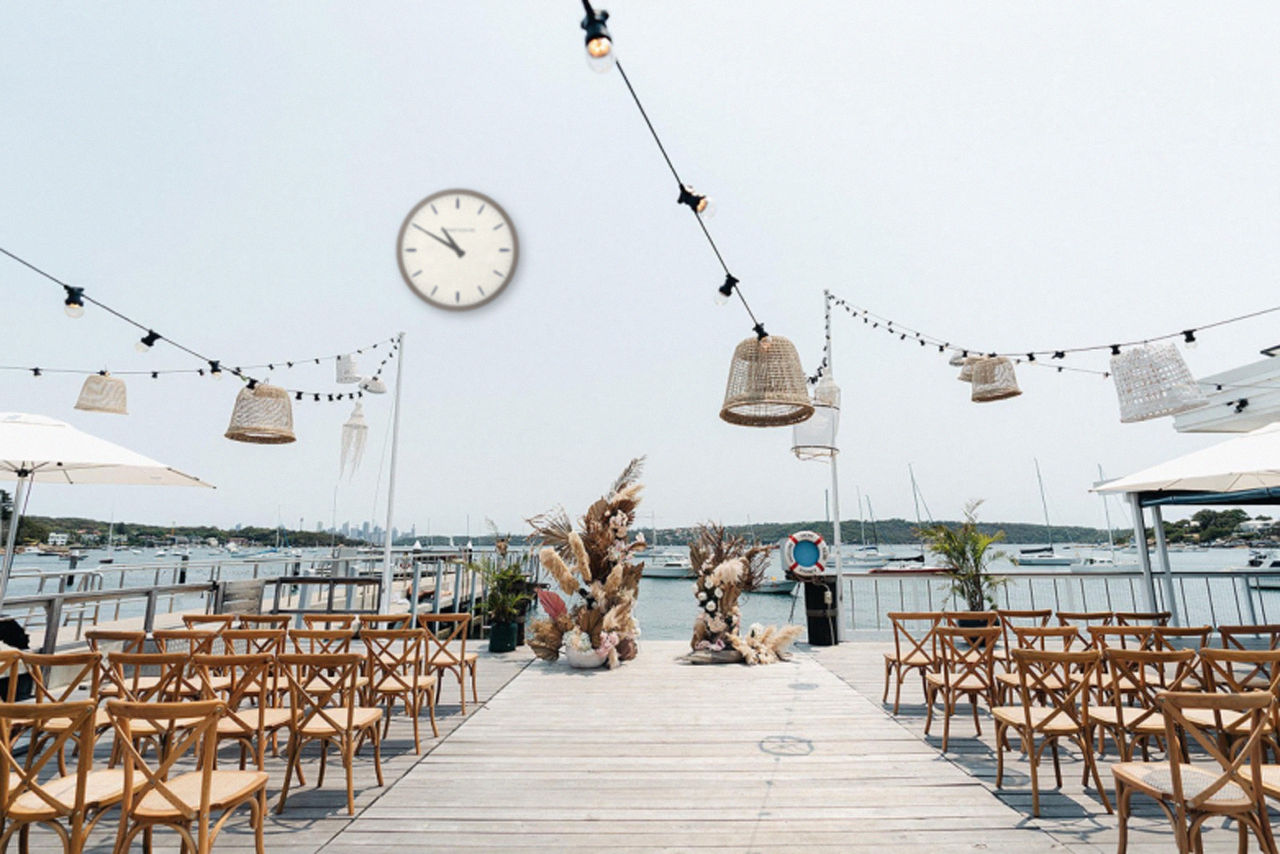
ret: {"hour": 10, "minute": 50}
